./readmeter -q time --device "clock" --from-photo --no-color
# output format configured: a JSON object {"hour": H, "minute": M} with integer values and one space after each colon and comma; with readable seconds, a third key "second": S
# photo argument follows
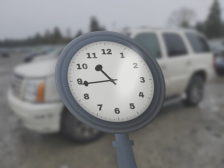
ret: {"hour": 10, "minute": 44}
